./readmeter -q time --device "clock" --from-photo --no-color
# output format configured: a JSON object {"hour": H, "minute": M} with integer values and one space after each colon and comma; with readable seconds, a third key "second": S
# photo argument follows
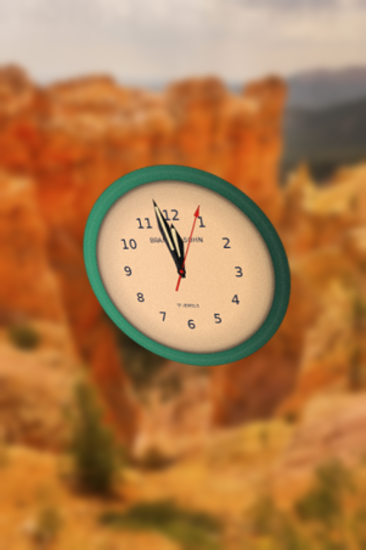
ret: {"hour": 11, "minute": 58, "second": 4}
